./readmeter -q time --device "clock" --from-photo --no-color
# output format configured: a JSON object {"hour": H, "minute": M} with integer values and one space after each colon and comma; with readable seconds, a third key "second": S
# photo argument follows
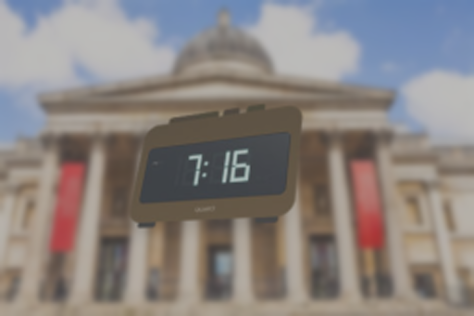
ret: {"hour": 7, "minute": 16}
